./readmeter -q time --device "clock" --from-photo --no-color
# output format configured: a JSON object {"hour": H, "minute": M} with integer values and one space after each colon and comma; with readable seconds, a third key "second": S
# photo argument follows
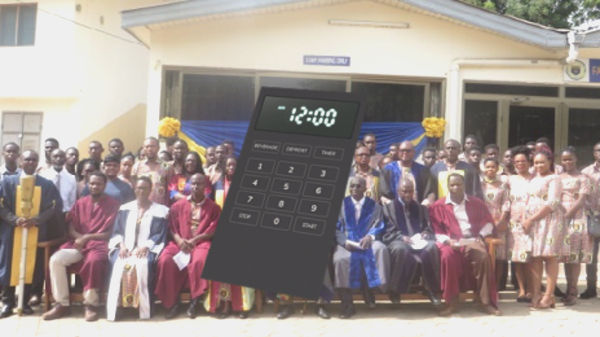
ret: {"hour": 12, "minute": 0}
